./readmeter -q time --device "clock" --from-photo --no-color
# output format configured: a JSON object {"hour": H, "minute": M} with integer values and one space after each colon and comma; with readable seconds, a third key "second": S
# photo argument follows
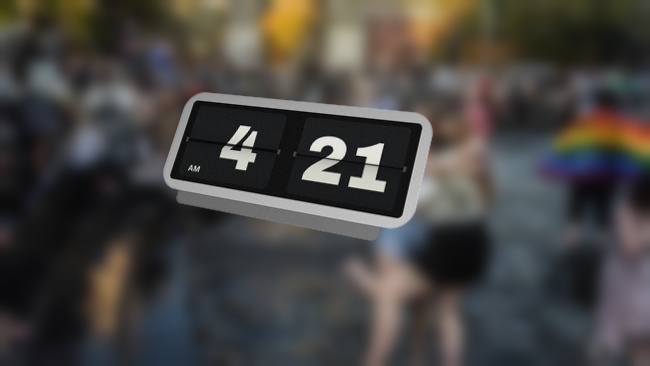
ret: {"hour": 4, "minute": 21}
